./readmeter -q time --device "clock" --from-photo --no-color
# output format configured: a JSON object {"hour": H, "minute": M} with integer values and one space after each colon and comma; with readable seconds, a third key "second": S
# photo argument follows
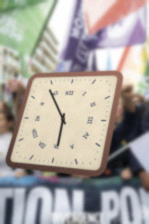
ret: {"hour": 5, "minute": 54}
